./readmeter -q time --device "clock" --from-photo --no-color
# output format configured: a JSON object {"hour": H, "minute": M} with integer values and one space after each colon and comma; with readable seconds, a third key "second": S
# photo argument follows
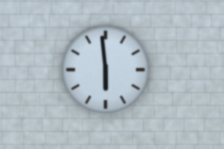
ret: {"hour": 5, "minute": 59}
